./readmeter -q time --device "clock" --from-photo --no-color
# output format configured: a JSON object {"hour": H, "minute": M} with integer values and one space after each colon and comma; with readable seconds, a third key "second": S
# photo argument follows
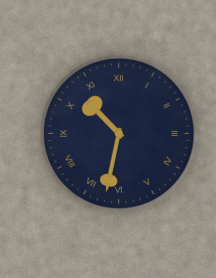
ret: {"hour": 10, "minute": 32}
